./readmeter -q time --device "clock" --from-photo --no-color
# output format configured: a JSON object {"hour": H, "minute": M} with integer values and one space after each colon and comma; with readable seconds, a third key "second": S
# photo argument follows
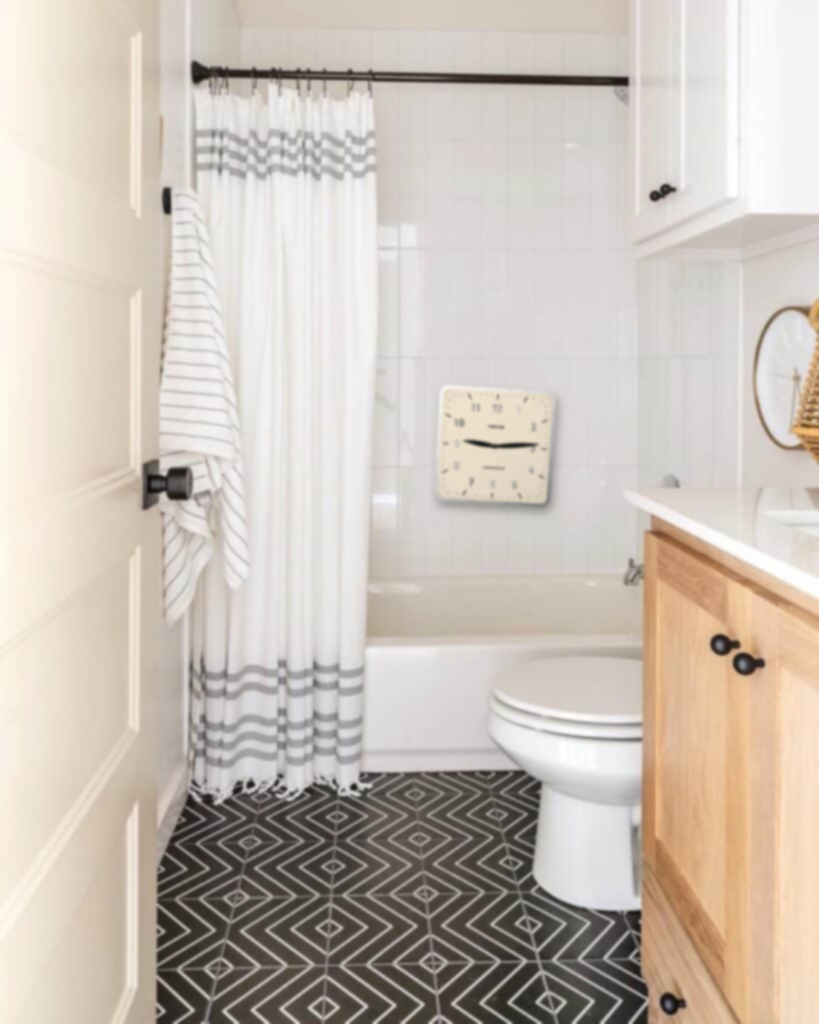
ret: {"hour": 9, "minute": 14}
